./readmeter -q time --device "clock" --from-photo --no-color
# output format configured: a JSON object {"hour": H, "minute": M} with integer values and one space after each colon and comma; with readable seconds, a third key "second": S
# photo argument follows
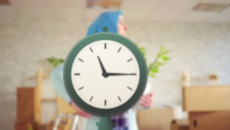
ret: {"hour": 11, "minute": 15}
